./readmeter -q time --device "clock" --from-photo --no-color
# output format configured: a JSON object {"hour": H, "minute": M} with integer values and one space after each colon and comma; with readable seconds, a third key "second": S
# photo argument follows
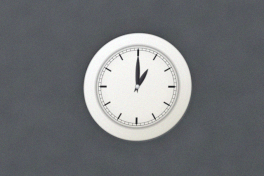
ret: {"hour": 1, "minute": 0}
